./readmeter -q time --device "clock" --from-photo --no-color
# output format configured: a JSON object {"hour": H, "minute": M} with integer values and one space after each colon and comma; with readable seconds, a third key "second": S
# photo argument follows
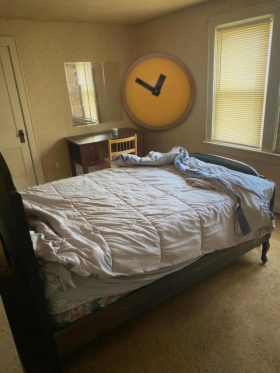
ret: {"hour": 12, "minute": 50}
